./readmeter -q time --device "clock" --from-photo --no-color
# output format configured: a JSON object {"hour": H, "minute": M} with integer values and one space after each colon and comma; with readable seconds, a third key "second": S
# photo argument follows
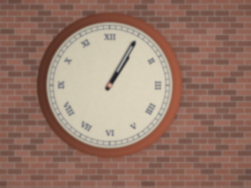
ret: {"hour": 1, "minute": 5}
